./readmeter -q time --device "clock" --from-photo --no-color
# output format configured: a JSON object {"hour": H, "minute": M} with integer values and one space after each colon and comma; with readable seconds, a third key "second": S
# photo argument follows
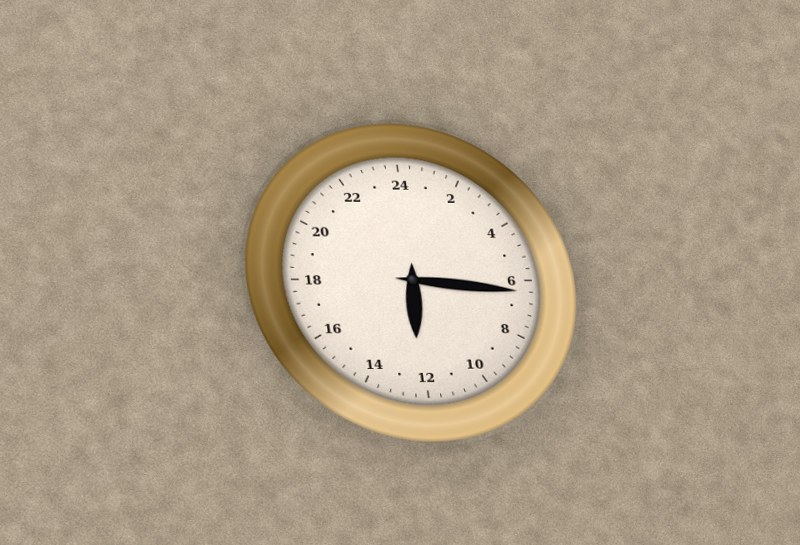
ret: {"hour": 12, "minute": 16}
